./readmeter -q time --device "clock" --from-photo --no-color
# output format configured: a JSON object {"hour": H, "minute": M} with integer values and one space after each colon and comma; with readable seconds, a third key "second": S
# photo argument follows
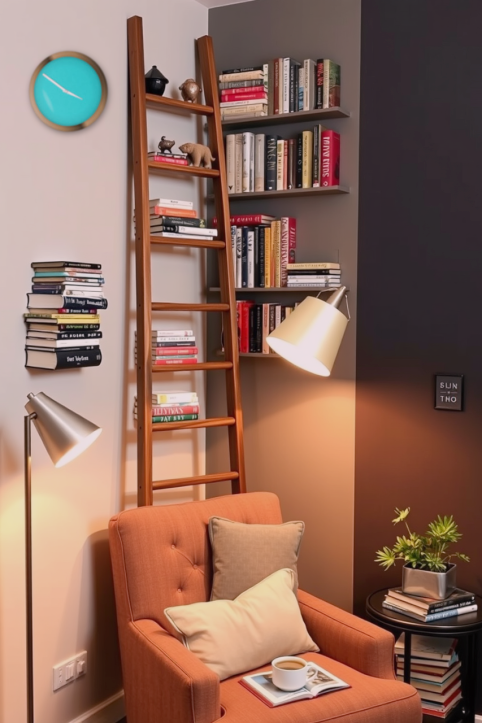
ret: {"hour": 3, "minute": 51}
